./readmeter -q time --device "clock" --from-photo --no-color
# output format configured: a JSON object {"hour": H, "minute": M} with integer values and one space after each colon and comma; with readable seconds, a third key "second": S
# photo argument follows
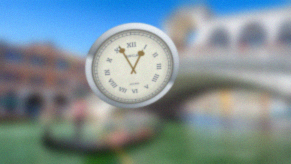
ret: {"hour": 12, "minute": 56}
